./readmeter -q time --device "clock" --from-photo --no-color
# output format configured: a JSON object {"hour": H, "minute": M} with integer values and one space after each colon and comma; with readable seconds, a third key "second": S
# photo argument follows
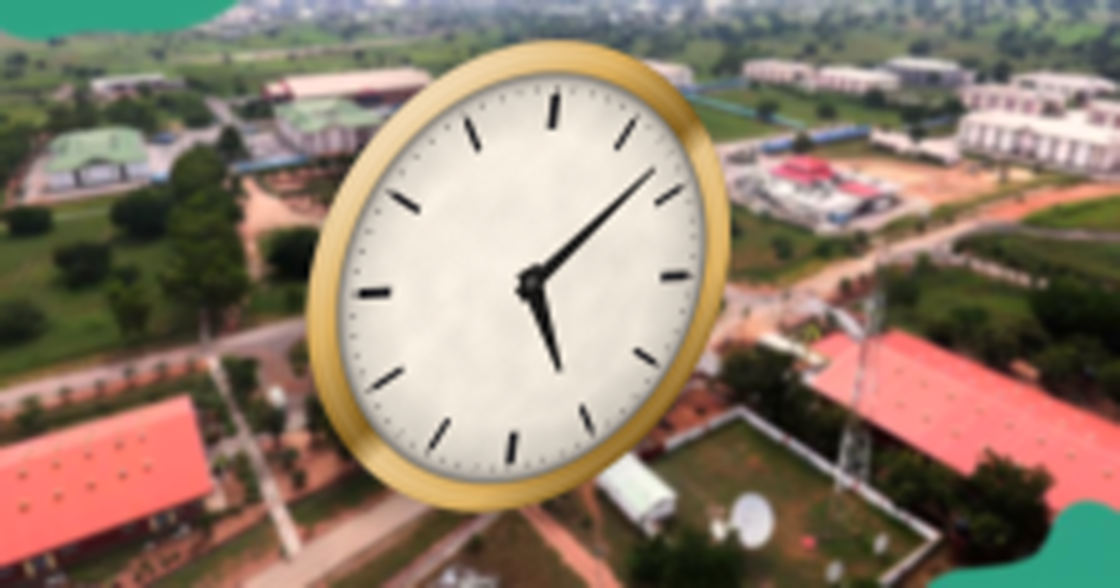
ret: {"hour": 5, "minute": 8}
